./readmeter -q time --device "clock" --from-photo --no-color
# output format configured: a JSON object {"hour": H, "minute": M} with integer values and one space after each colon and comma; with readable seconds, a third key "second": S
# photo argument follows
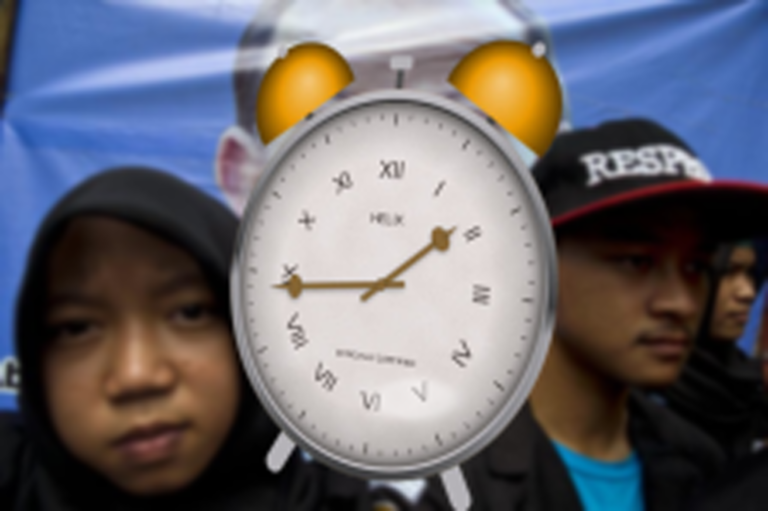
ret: {"hour": 1, "minute": 44}
